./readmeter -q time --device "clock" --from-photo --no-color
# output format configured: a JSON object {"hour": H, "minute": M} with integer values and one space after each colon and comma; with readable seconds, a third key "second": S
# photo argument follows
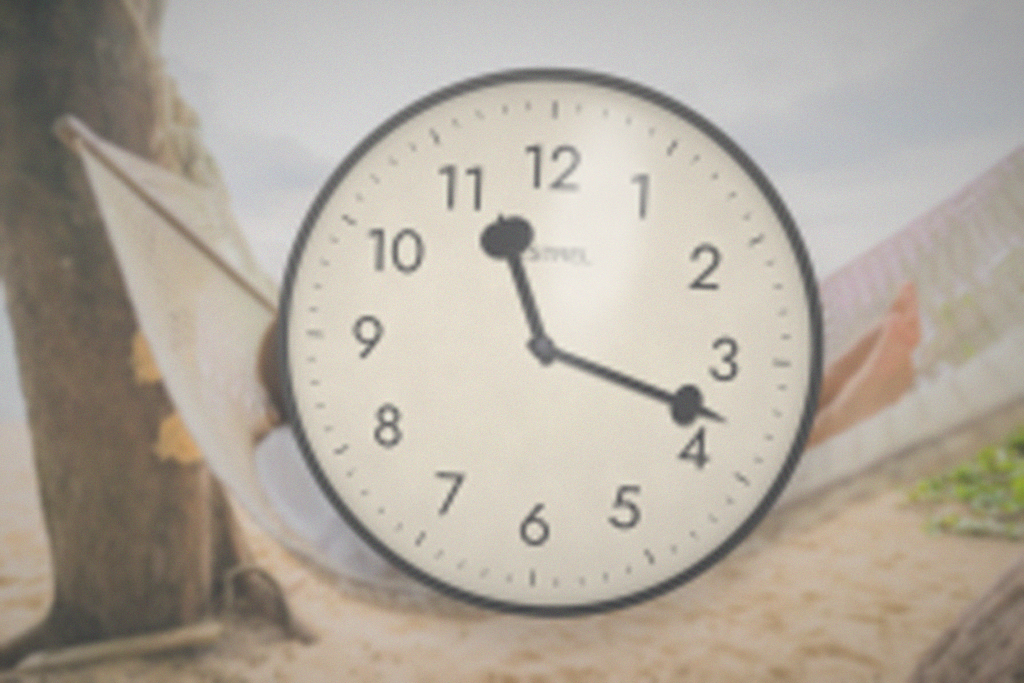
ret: {"hour": 11, "minute": 18}
